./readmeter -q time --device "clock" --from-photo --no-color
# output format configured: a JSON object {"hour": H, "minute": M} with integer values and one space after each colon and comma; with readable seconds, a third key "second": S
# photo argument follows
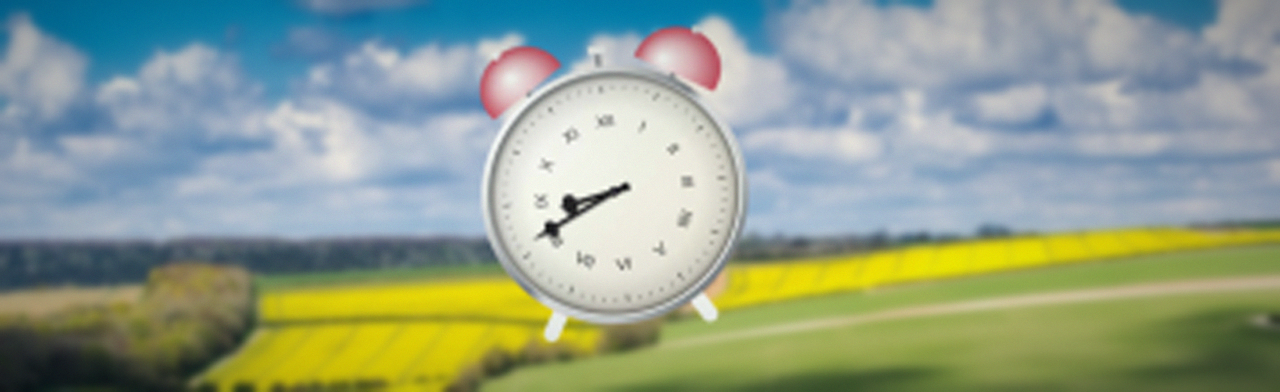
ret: {"hour": 8, "minute": 41}
